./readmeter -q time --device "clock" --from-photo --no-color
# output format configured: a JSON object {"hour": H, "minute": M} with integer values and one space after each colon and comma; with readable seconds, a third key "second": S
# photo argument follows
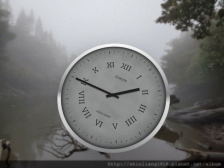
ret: {"hour": 1, "minute": 45}
